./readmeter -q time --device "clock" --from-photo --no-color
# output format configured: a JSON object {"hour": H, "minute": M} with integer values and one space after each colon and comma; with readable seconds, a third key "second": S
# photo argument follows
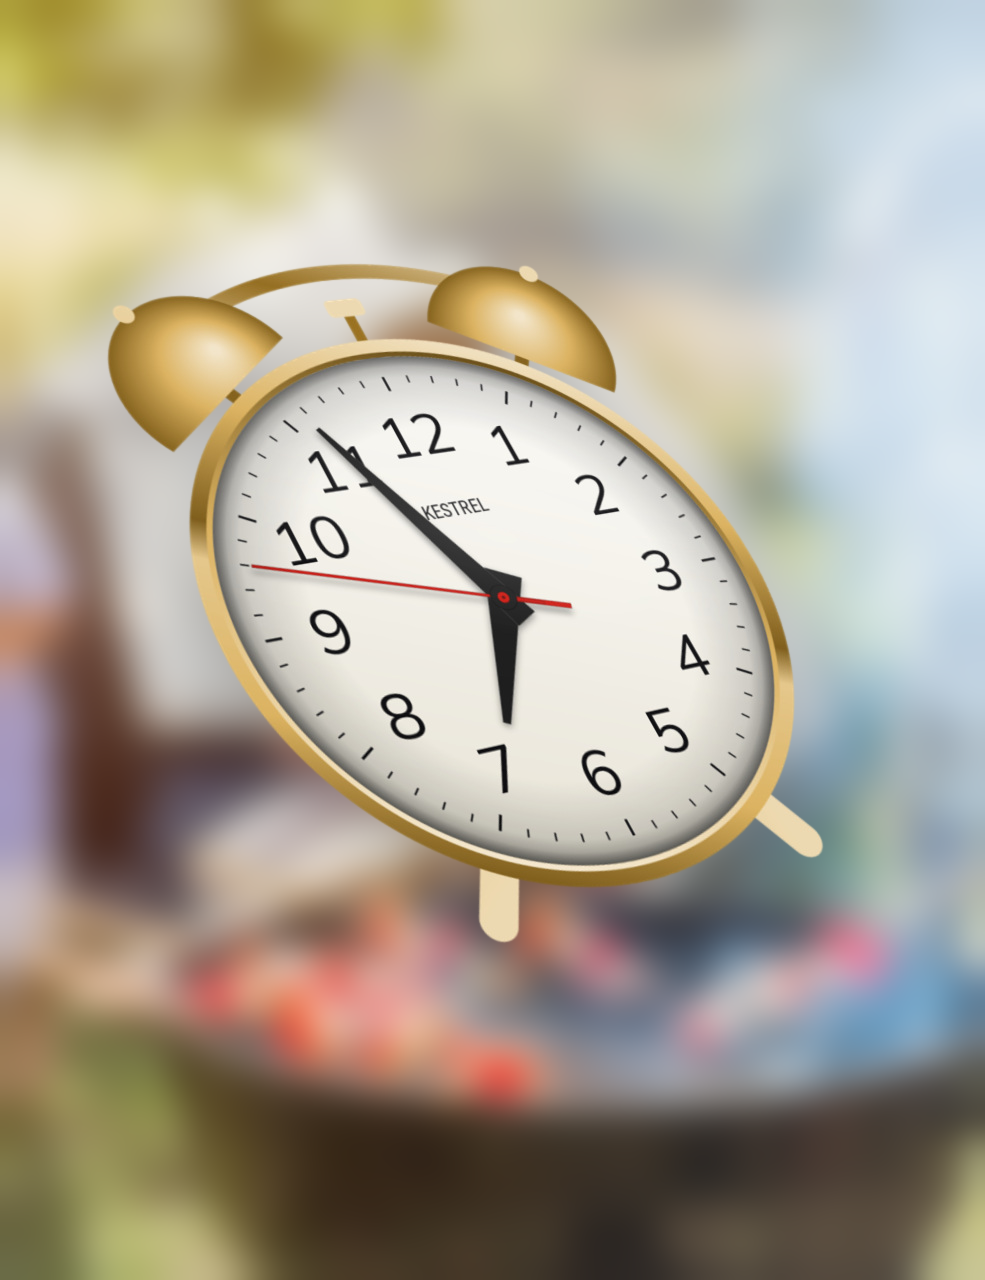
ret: {"hour": 6, "minute": 55, "second": 48}
